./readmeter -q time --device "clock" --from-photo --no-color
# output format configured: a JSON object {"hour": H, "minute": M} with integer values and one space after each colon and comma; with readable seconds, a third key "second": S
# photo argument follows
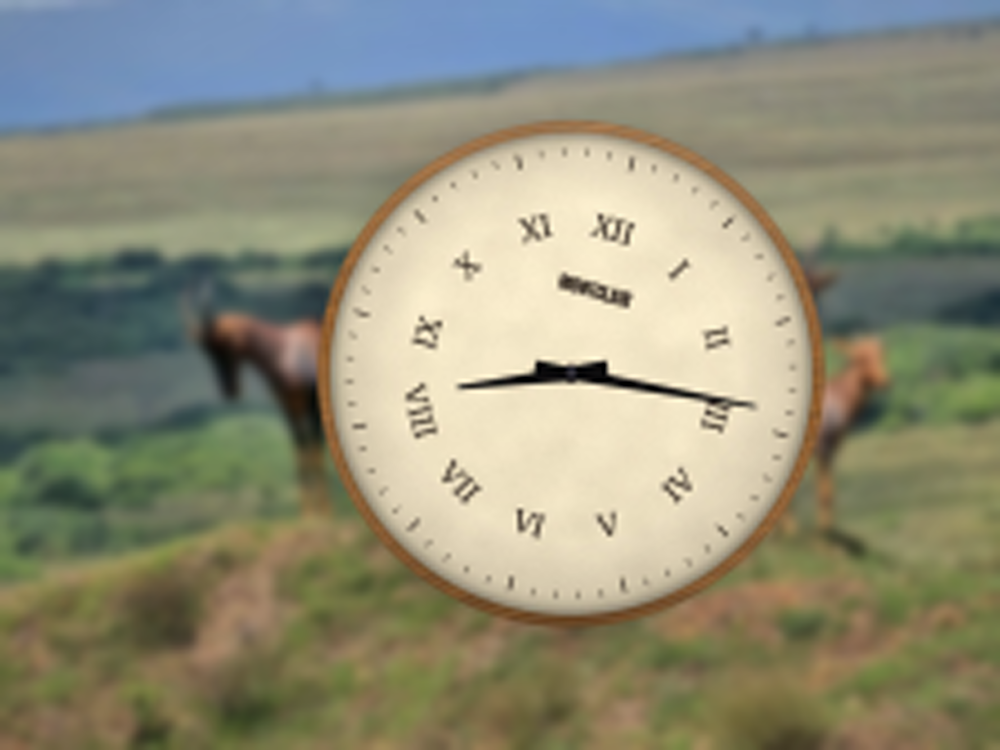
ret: {"hour": 8, "minute": 14}
